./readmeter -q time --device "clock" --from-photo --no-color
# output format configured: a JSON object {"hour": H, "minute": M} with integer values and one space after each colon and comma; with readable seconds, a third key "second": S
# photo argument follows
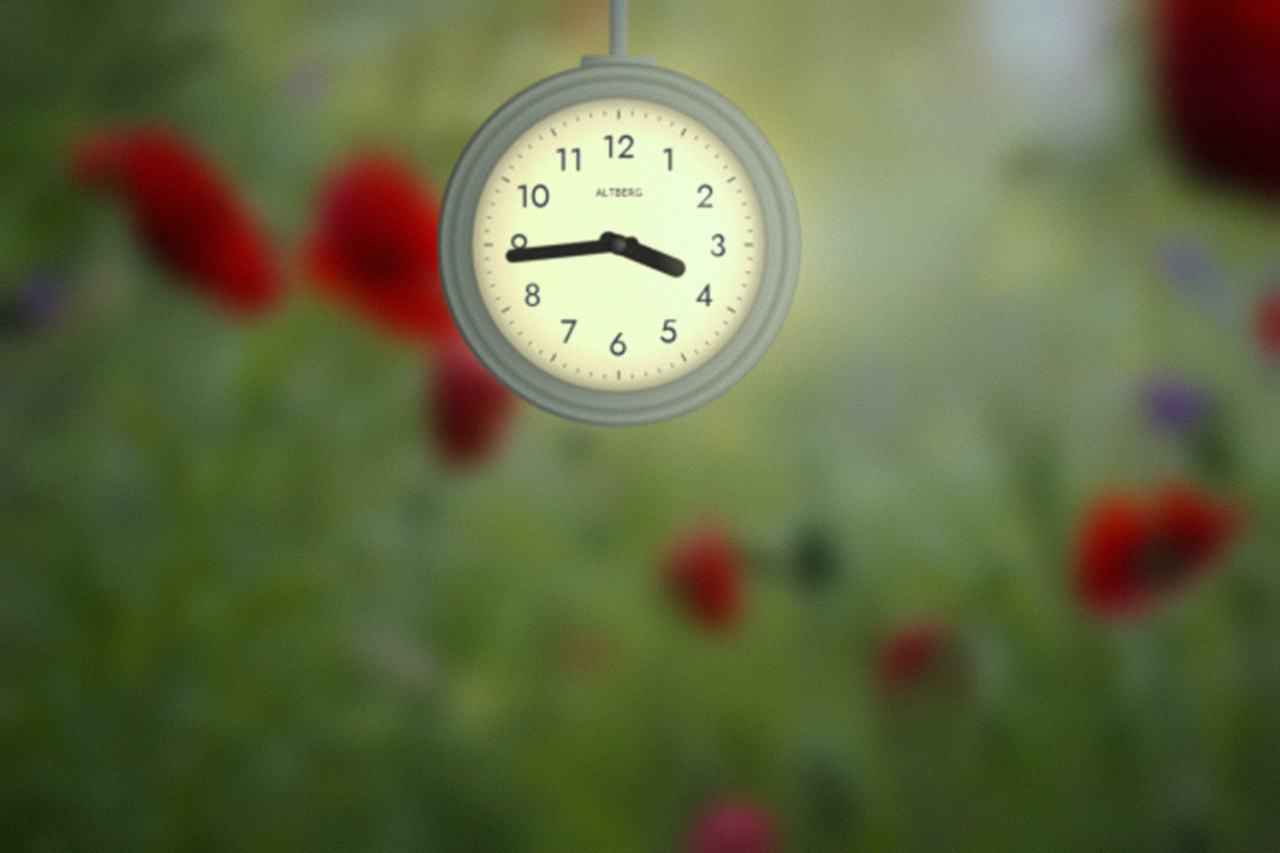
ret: {"hour": 3, "minute": 44}
